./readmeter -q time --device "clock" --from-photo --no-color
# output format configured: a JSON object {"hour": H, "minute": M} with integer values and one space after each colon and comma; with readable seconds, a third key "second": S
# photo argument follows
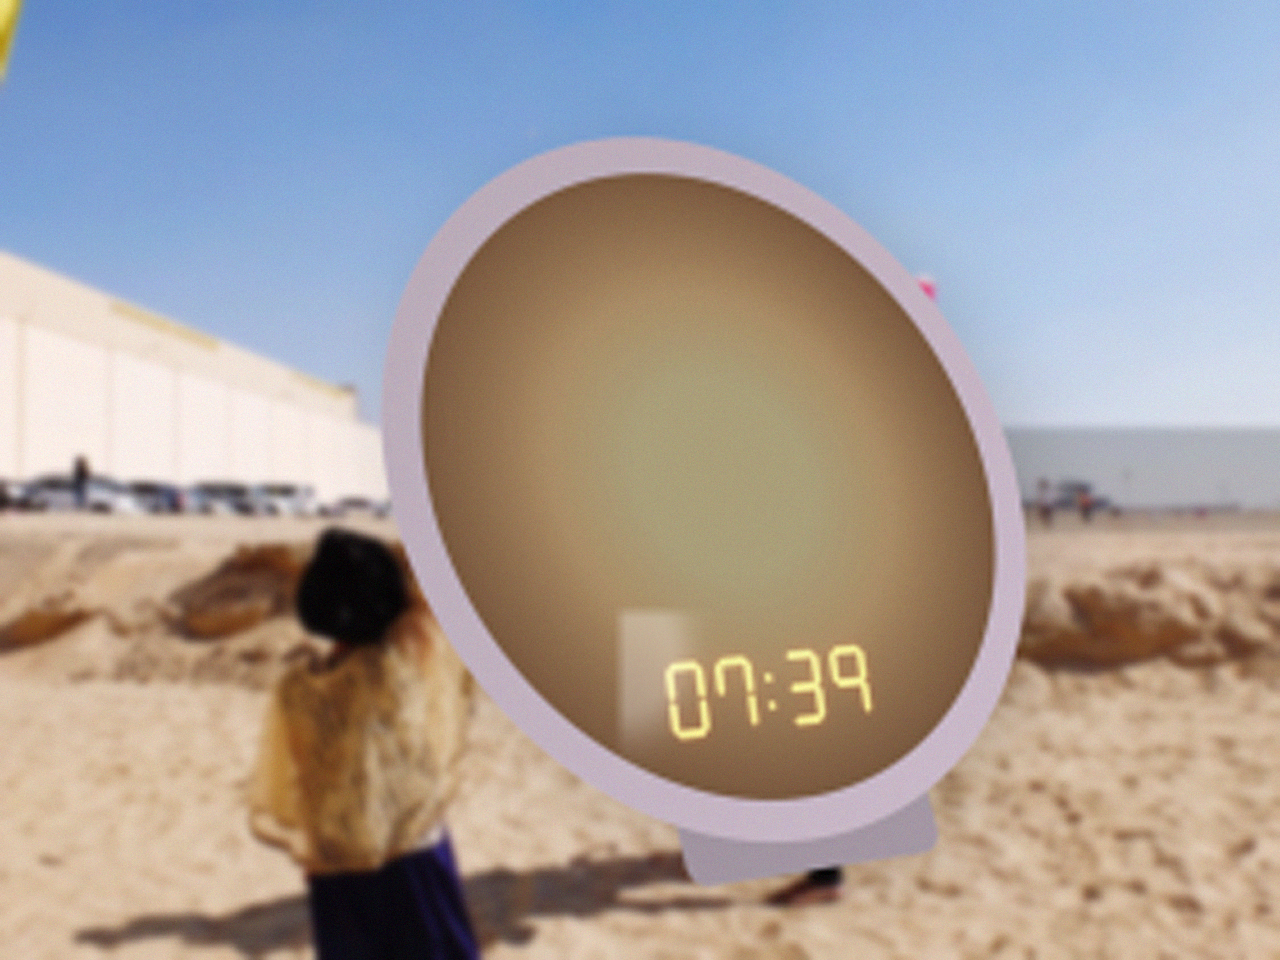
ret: {"hour": 7, "minute": 39}
